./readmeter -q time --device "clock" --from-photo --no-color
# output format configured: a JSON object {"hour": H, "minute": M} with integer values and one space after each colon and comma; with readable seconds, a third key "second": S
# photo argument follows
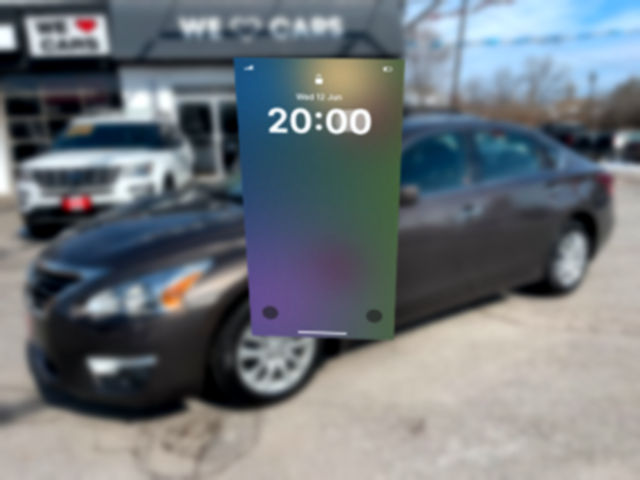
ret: {"hour": 20, "minute": 0}
